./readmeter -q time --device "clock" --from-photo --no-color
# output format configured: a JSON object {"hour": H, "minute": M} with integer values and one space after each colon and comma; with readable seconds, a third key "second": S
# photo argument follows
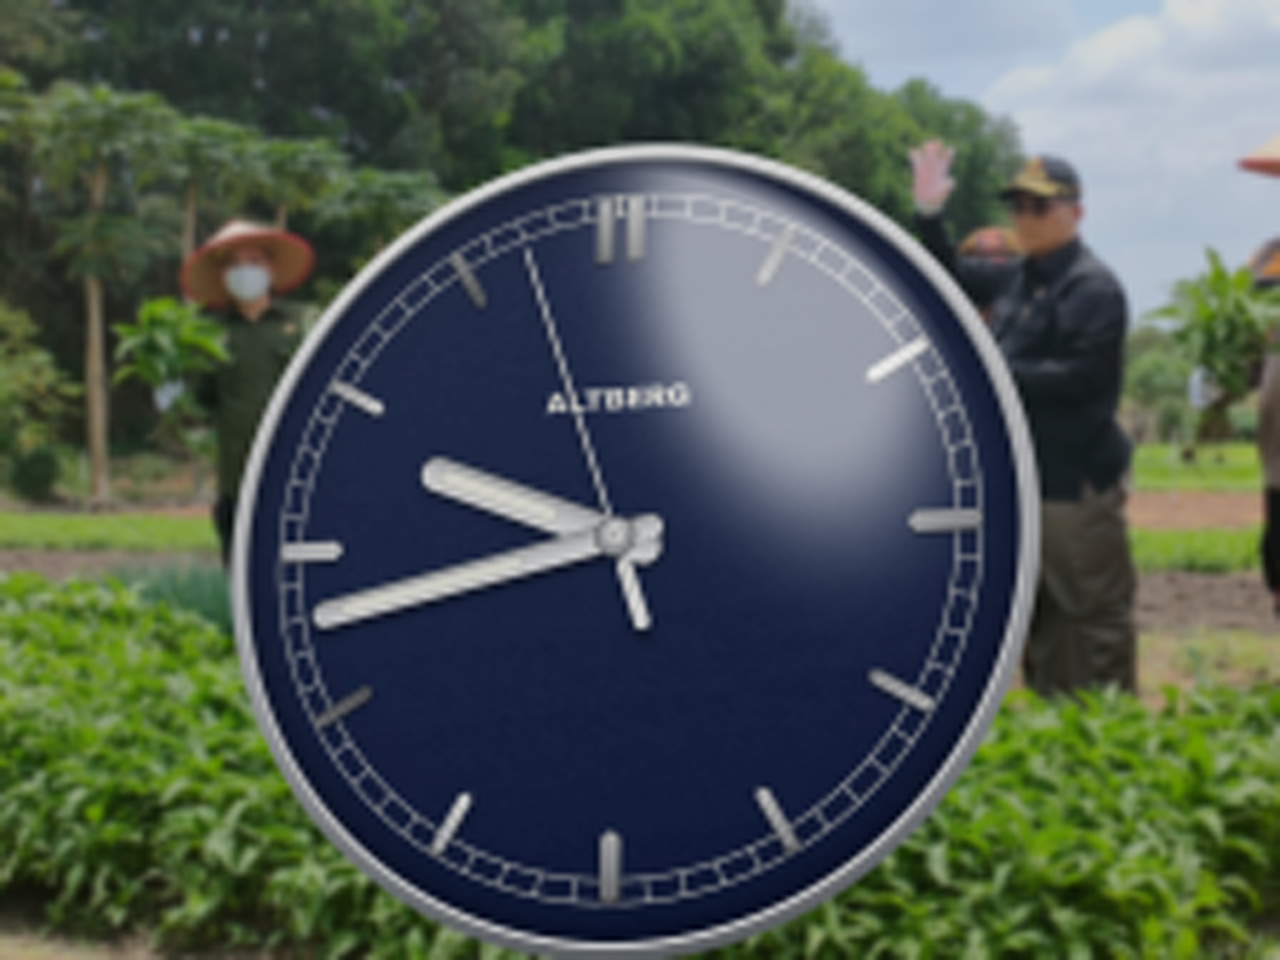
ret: {"hour": 9, "minute": 42, "second": 57}
